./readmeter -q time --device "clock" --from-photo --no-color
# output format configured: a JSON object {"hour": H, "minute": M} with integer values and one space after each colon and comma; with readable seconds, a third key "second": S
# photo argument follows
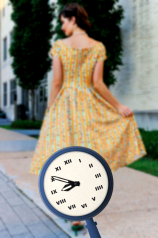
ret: {"hour": 8, "minute": 51}
